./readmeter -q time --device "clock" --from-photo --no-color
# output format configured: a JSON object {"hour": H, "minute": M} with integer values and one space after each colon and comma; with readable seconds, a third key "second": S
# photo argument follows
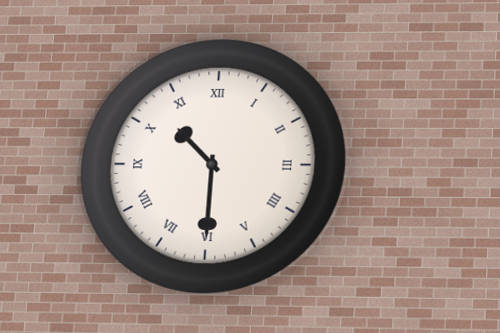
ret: {"hour": 10, "minute": 30}
